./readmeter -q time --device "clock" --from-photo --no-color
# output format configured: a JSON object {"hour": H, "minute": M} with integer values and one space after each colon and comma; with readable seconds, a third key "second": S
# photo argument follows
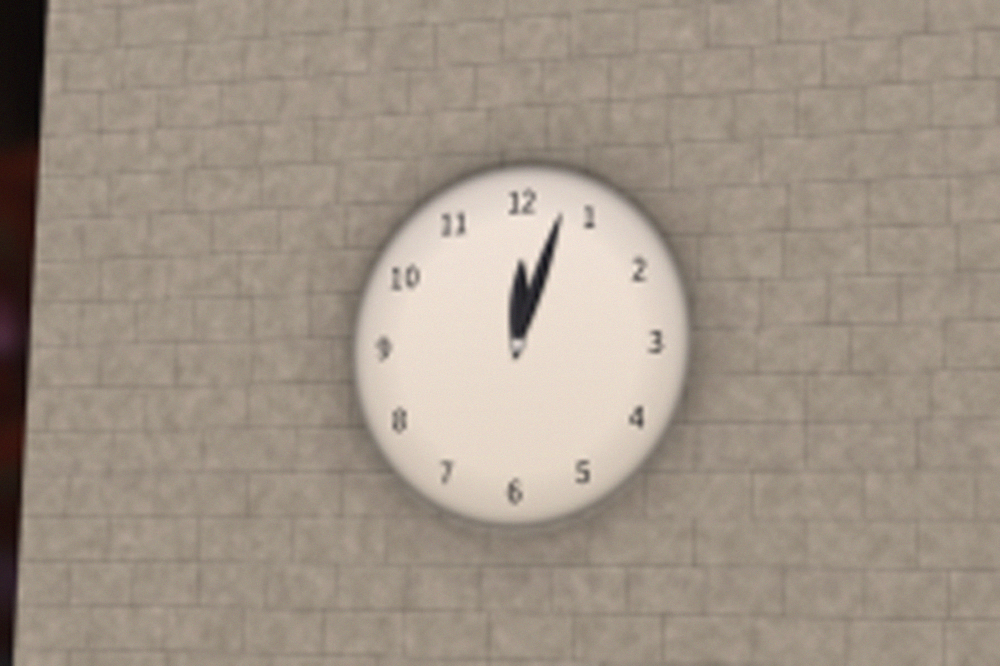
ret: {"hour": 12, "minute": 3}
